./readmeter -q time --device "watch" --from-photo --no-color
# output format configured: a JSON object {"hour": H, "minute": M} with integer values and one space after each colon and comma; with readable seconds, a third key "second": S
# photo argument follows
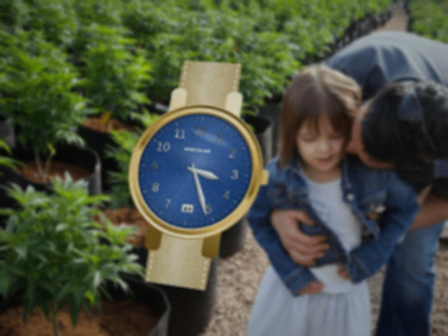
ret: {"hour": 3, "minute": 26}
